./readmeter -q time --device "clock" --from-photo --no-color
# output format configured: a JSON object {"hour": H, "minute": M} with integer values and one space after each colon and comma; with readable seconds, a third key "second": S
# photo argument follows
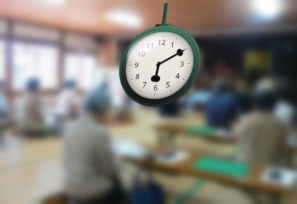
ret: {"hour": 6, "minute": 10}
